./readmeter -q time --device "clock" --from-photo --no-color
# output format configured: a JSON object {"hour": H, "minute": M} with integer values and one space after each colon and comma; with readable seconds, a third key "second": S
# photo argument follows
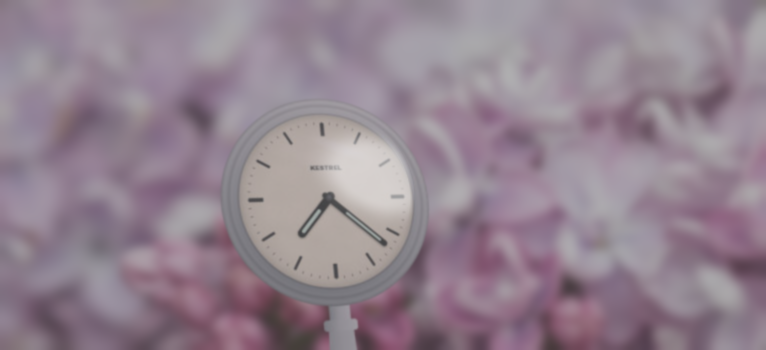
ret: {"hour": 7, "minute": 22}
